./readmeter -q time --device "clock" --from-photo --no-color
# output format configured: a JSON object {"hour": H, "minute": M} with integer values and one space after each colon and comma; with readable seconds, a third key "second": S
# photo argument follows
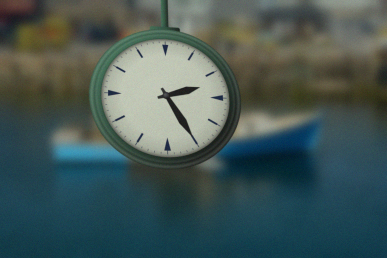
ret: {"hour": 2, "minute": 25}
